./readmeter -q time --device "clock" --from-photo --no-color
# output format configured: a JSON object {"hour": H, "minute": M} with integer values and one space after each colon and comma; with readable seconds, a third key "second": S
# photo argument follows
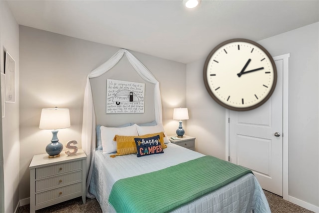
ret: {"hour": 1, "minute": 13}
